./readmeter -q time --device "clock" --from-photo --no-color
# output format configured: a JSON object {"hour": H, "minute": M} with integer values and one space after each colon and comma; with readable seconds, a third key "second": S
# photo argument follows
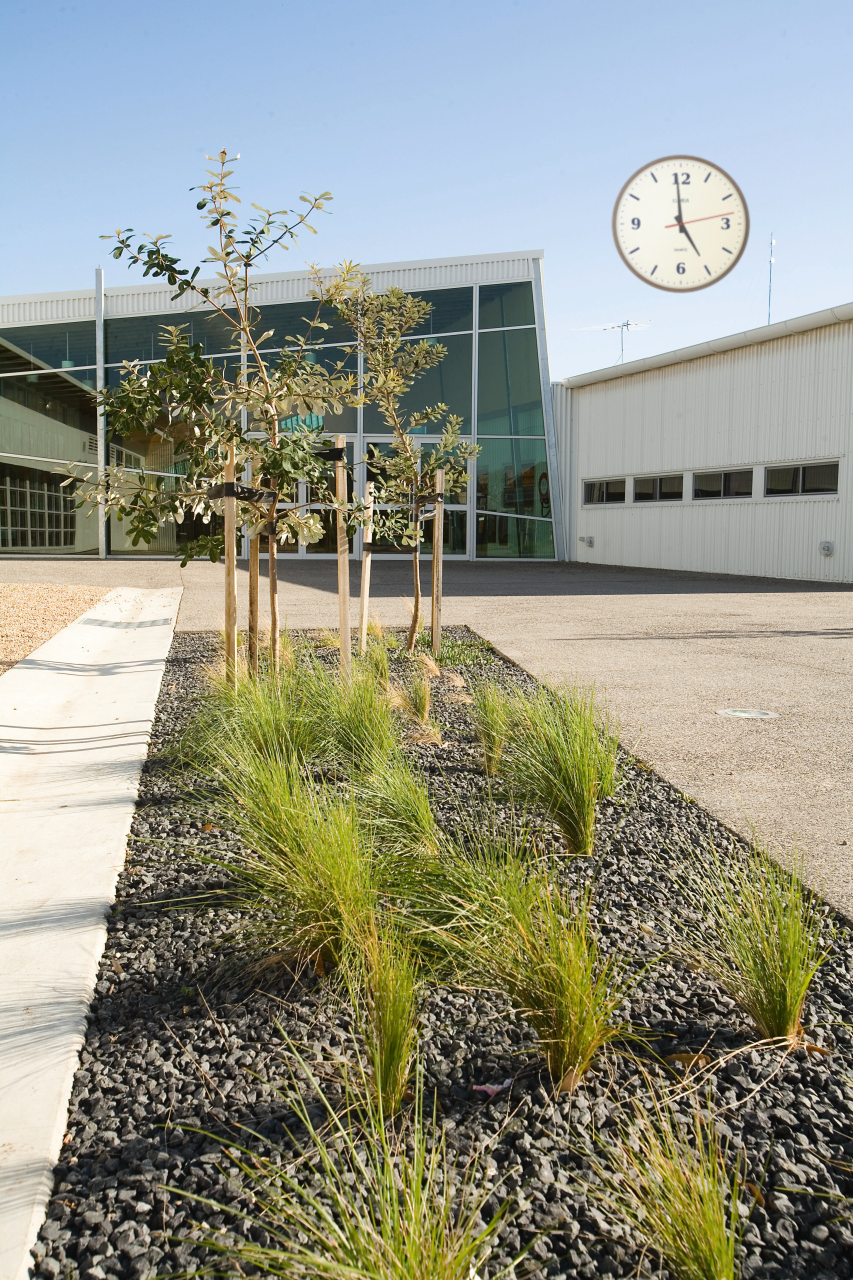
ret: {"hour": 4, "minute": 59, "second": 13}
